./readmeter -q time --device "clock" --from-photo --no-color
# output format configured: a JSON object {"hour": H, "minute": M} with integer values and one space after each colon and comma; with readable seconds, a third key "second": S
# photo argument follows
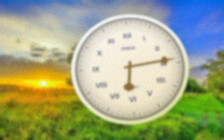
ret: {"hour": 6, "minute": 14}
